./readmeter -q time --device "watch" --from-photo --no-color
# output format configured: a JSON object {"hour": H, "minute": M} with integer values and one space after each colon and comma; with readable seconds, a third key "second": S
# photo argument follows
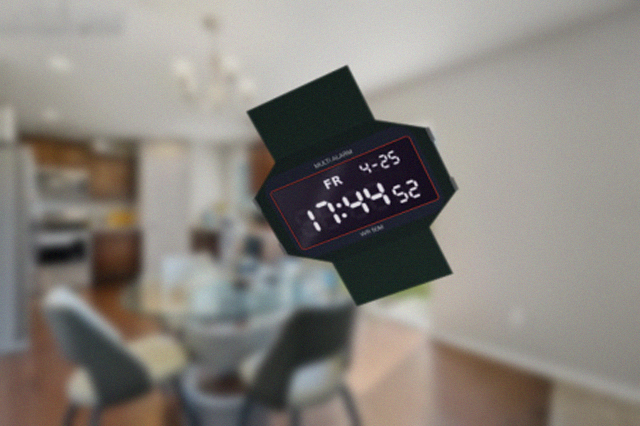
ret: {"hour": 17, "minute": 44, "second": 52}
